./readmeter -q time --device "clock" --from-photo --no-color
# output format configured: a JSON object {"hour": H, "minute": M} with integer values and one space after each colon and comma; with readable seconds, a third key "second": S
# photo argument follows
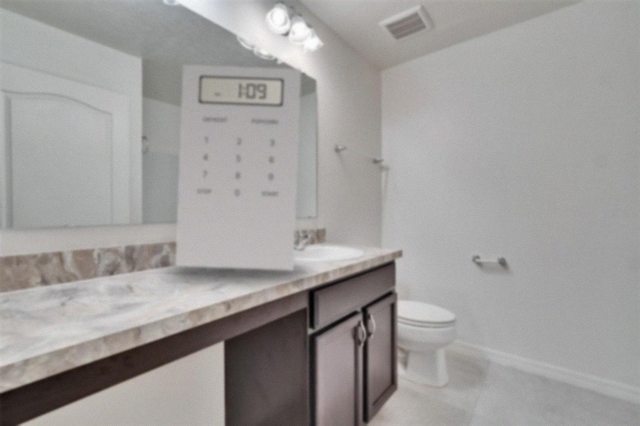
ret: {"hour": 1, "minute": 9}
